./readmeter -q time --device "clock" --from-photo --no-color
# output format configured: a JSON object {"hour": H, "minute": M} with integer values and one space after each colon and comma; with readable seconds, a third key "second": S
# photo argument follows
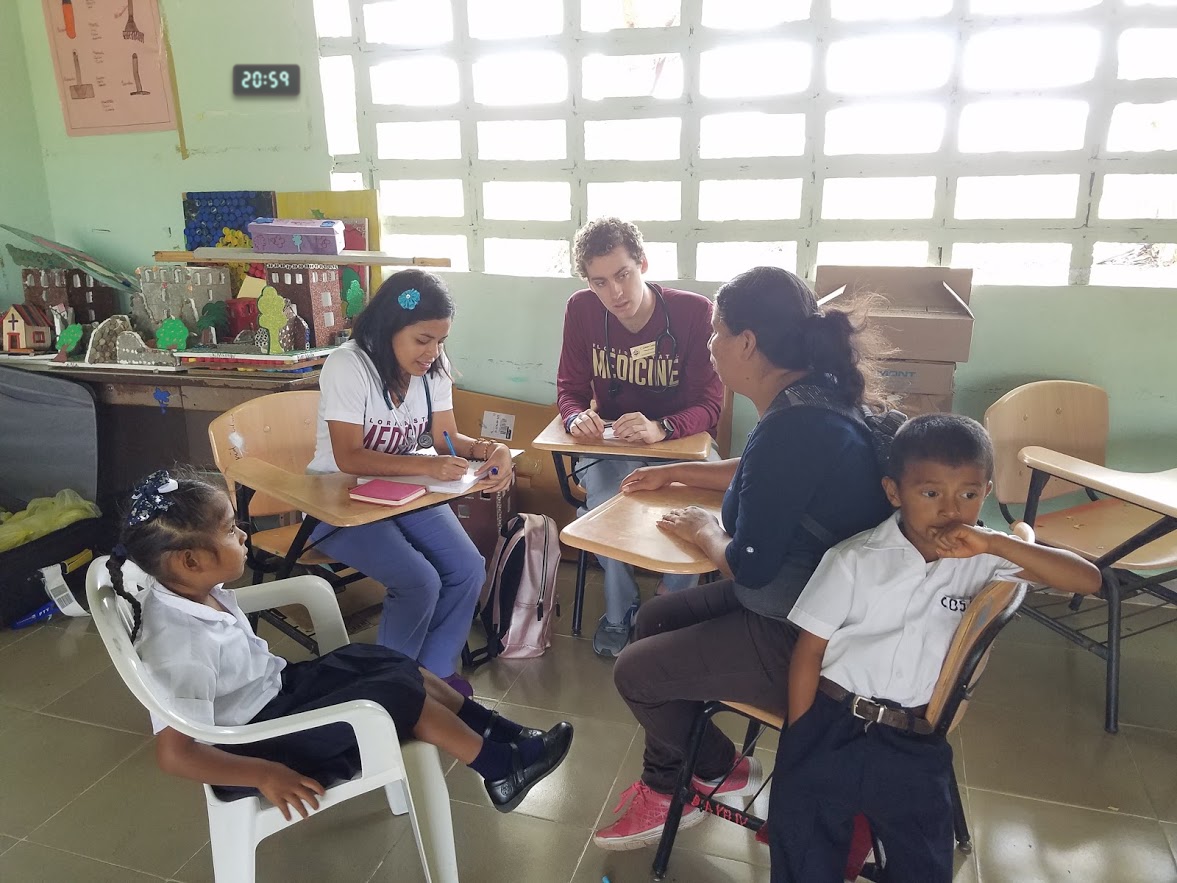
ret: {"hour": 20, "minute": 59}
